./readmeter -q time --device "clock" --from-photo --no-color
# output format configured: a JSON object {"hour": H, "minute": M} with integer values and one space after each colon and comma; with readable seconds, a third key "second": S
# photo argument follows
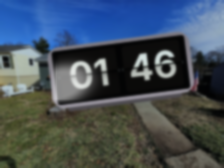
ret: {"hour": 1, "minute": 46}
